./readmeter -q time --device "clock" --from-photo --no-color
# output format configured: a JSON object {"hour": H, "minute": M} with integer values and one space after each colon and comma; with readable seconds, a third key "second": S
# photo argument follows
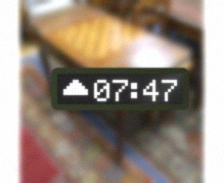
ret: {"hour": 7, "minute": 47}
